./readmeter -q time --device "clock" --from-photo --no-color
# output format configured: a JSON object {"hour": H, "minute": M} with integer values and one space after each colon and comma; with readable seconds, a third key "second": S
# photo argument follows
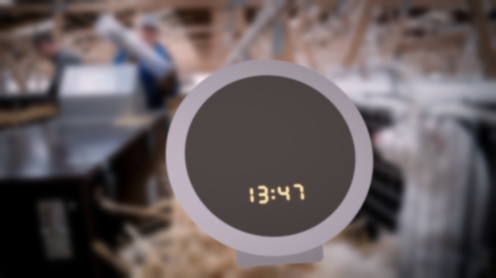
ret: {"hour": 13, "minute": 47}
